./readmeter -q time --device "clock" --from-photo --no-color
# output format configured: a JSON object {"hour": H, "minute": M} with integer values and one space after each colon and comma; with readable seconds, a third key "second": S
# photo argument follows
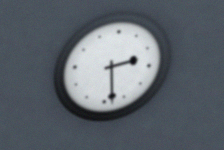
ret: {"hour": 2, "minute": 28}
